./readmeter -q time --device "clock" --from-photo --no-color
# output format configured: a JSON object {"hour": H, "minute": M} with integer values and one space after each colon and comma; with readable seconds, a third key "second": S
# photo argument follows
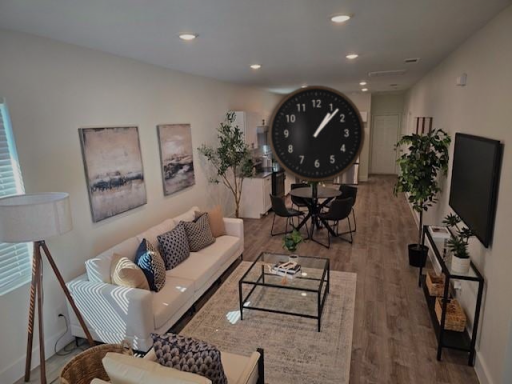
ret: {"hour": 1, "minute": 7}
